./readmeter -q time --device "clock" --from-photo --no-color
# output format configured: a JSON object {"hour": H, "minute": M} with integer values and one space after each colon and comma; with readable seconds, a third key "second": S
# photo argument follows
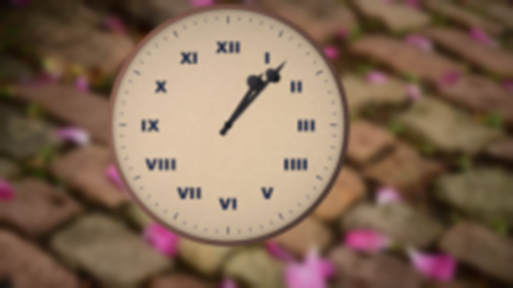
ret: {"hour": 1, "minute": 7}
